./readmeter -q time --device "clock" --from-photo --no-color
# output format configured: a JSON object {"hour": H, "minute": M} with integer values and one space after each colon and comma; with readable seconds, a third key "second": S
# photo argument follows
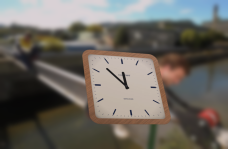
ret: {"hour": 11, "minute": 53}
